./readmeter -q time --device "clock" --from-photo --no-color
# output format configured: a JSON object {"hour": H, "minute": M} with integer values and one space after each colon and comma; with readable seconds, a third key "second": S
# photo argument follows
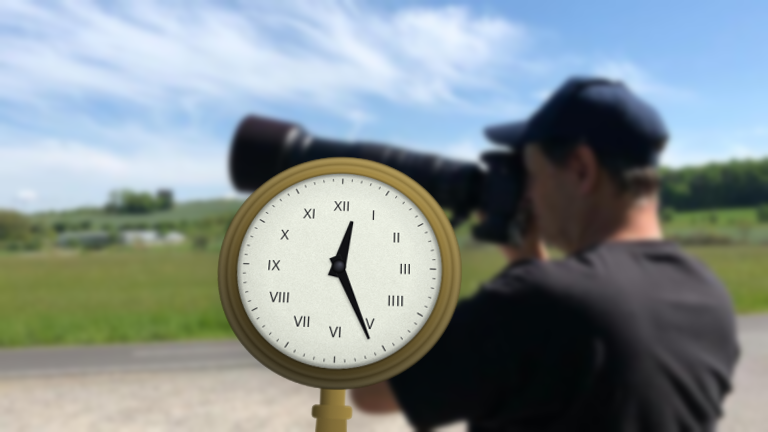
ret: {"hour": 12, "minute": 26}
